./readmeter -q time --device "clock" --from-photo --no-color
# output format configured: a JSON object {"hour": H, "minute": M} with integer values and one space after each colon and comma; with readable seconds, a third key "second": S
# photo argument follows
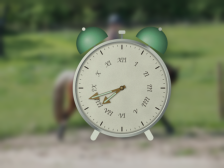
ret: {"hour": 7, "minute": 42}
